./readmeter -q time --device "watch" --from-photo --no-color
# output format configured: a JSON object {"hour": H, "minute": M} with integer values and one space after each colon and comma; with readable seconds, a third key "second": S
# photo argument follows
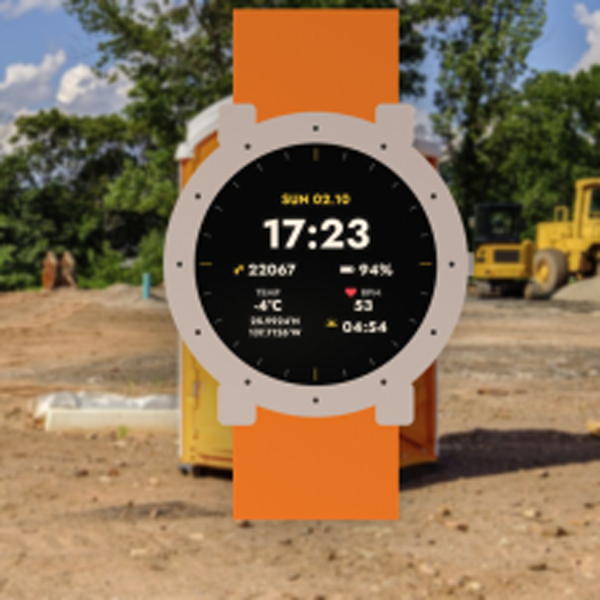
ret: {"hour": 17, "minute": 23}
